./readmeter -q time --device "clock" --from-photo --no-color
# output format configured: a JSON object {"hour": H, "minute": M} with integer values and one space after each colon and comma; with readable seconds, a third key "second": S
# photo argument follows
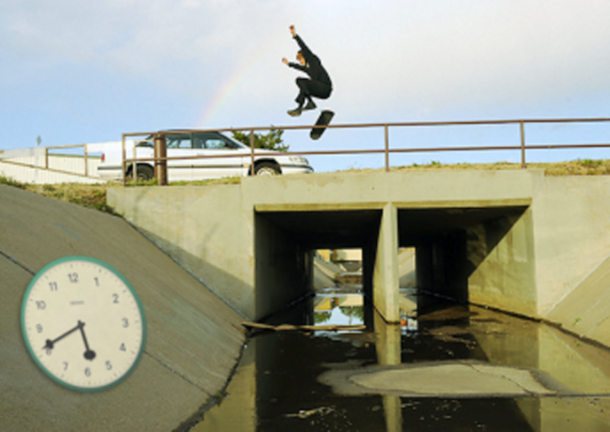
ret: {"hour": 5, "minute": 41}
